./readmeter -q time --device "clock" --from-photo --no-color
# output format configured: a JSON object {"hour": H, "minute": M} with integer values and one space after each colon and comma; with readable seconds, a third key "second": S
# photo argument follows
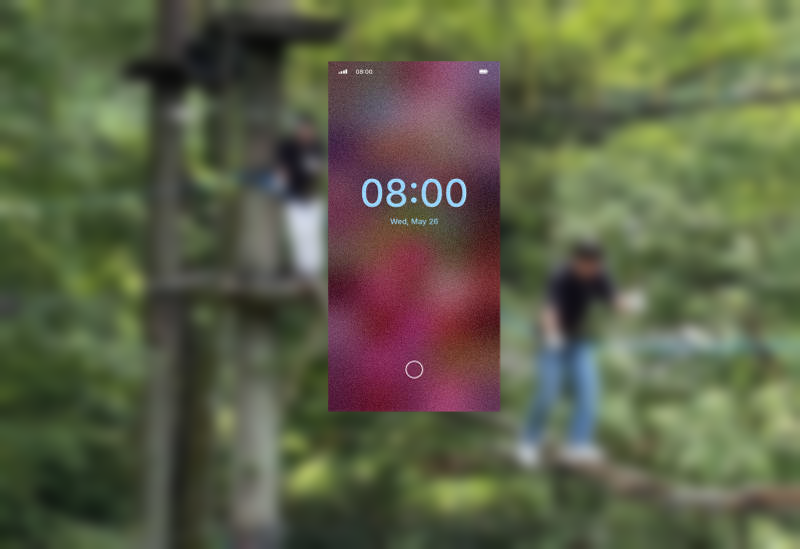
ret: {"hour": 8, "minute": 0}
